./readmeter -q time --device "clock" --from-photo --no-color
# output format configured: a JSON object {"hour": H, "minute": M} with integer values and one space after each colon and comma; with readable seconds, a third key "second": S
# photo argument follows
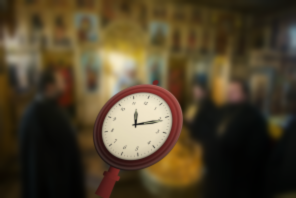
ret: {"hour": 11, "minute": 11}
